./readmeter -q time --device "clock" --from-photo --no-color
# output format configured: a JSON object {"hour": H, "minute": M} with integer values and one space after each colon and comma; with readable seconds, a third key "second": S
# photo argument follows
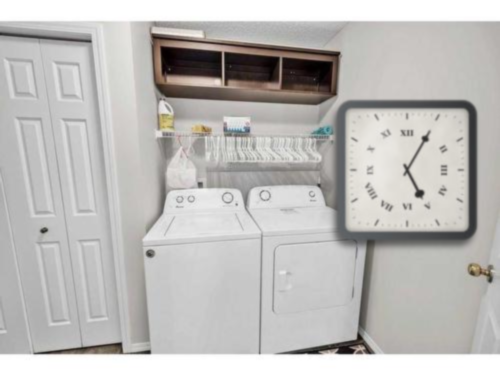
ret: {"hour": 5, "minute": 5}
